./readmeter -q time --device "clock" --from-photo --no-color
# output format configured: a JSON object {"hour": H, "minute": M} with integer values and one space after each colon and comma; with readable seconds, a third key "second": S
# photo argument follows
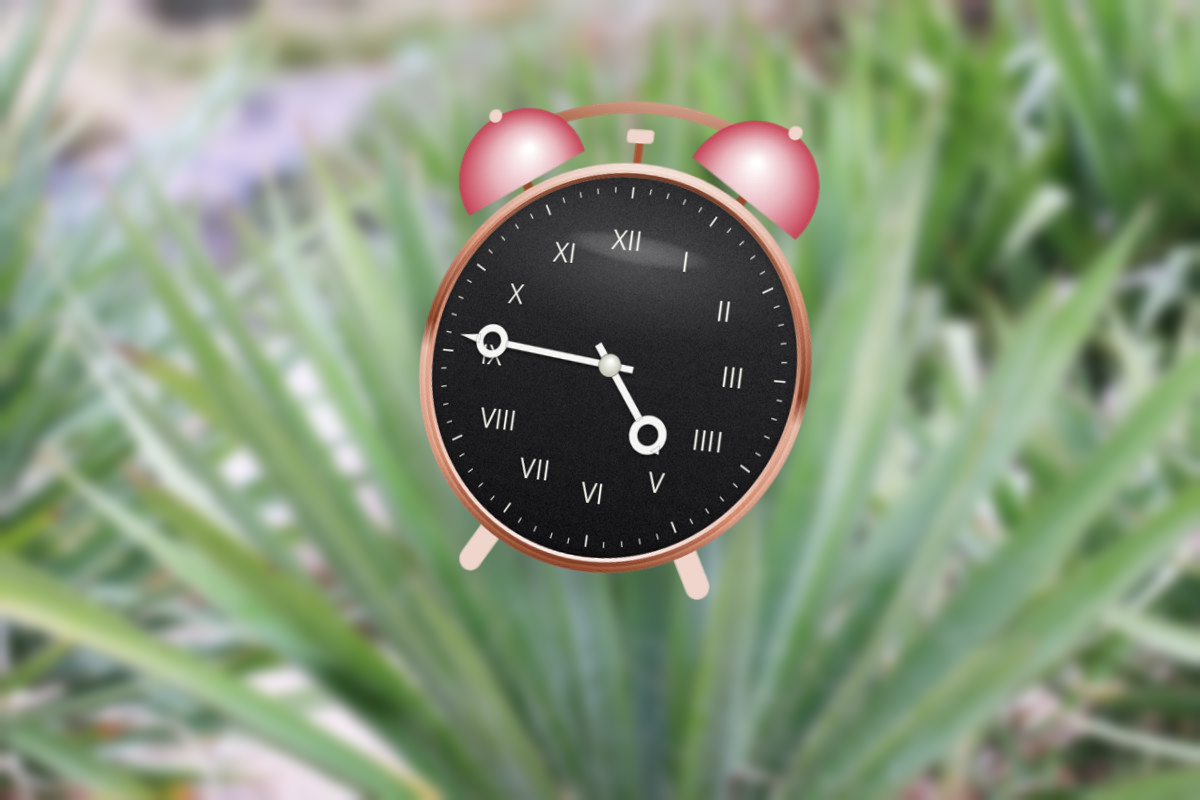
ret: {"hour": 4, "minute": 46}
